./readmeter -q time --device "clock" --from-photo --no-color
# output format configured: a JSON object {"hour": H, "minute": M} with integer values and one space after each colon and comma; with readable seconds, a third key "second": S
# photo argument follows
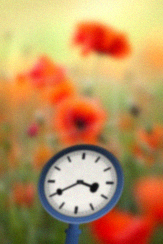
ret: {"hour": 3, "minute": 40}
